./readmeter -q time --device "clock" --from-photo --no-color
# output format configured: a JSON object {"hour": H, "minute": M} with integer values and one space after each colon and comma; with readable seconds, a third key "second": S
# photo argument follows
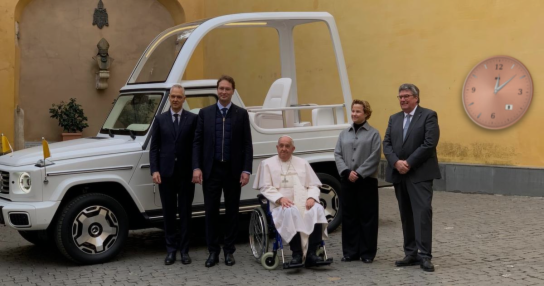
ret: {"hour": 12, "minute": 8}
